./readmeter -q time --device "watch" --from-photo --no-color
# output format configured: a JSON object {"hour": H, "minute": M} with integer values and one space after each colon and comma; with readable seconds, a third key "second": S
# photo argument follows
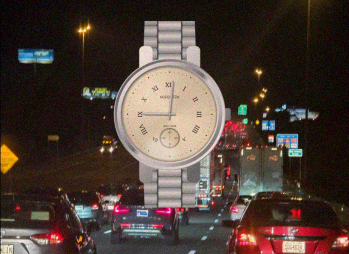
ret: {"hour": 9, "minute": 1}
